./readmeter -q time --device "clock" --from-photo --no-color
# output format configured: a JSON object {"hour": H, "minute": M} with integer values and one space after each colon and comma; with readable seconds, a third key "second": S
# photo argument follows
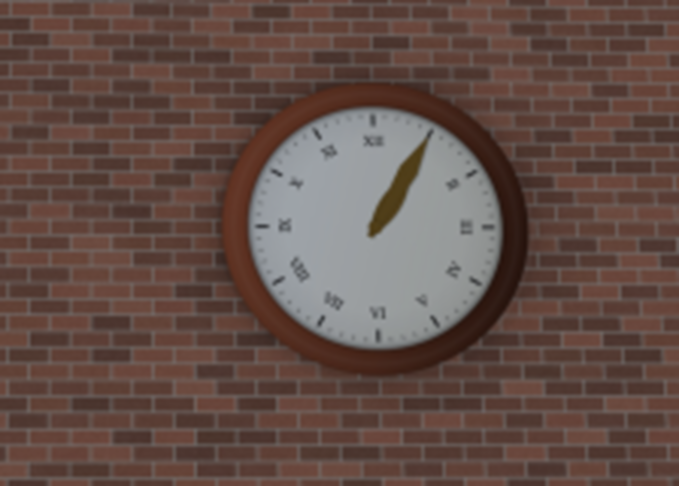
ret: {"hour": 1, "minute": 5}
